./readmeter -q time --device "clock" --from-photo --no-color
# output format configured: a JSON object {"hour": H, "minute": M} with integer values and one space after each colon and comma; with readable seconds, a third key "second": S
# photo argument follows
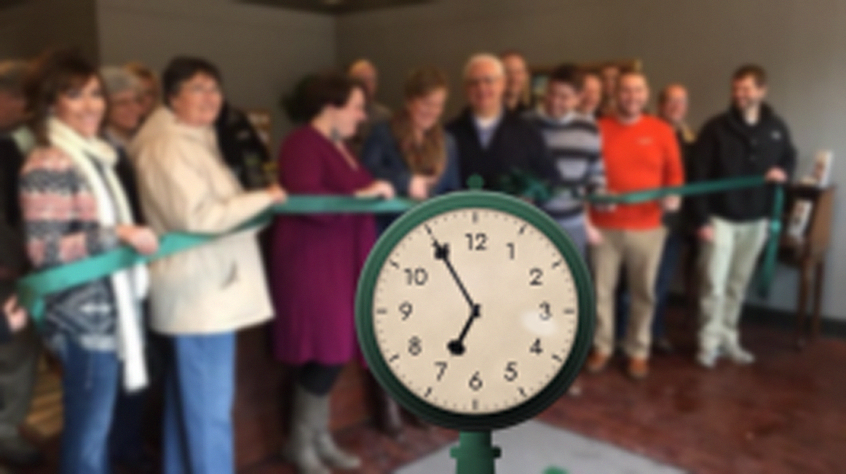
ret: {"hour": 6, "minute": 55}
